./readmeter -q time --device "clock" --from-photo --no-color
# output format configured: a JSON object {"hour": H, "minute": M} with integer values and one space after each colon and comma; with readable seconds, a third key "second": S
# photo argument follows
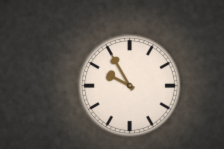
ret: {"hour": 9, "minute": 55}
